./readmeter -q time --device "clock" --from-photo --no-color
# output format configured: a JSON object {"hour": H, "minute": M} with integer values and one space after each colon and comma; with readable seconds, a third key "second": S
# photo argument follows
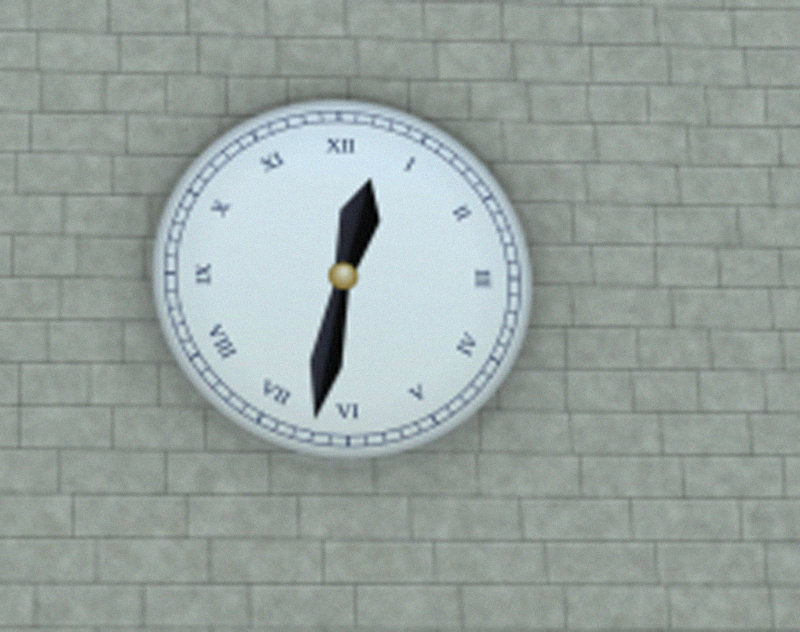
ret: {"hour": 12, "minute": 32}
